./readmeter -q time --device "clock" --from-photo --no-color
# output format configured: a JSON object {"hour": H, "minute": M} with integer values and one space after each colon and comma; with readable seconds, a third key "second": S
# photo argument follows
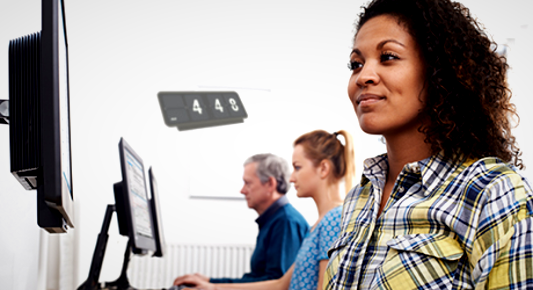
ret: {"hour": 4, "minute": 48}
